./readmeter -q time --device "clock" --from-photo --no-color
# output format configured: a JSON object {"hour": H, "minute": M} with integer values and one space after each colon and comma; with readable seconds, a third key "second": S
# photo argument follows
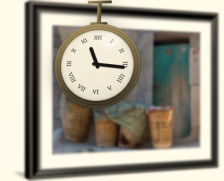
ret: {"hour": 11, "minute": 16}
